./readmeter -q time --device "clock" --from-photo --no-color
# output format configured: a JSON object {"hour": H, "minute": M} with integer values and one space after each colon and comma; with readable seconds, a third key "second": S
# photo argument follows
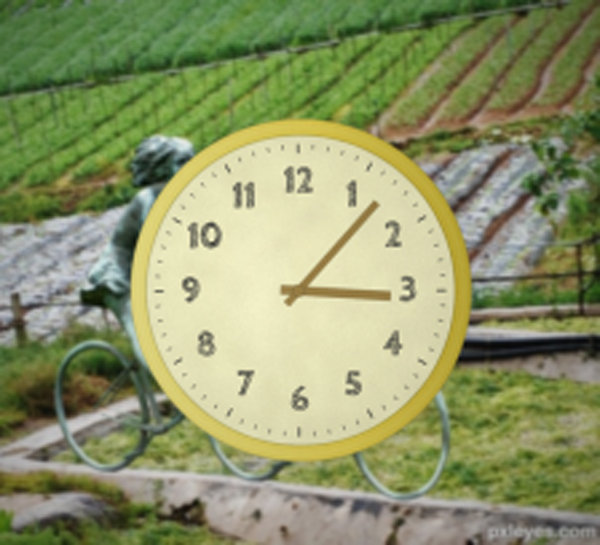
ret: {"hour": 3, "minute": 7}
